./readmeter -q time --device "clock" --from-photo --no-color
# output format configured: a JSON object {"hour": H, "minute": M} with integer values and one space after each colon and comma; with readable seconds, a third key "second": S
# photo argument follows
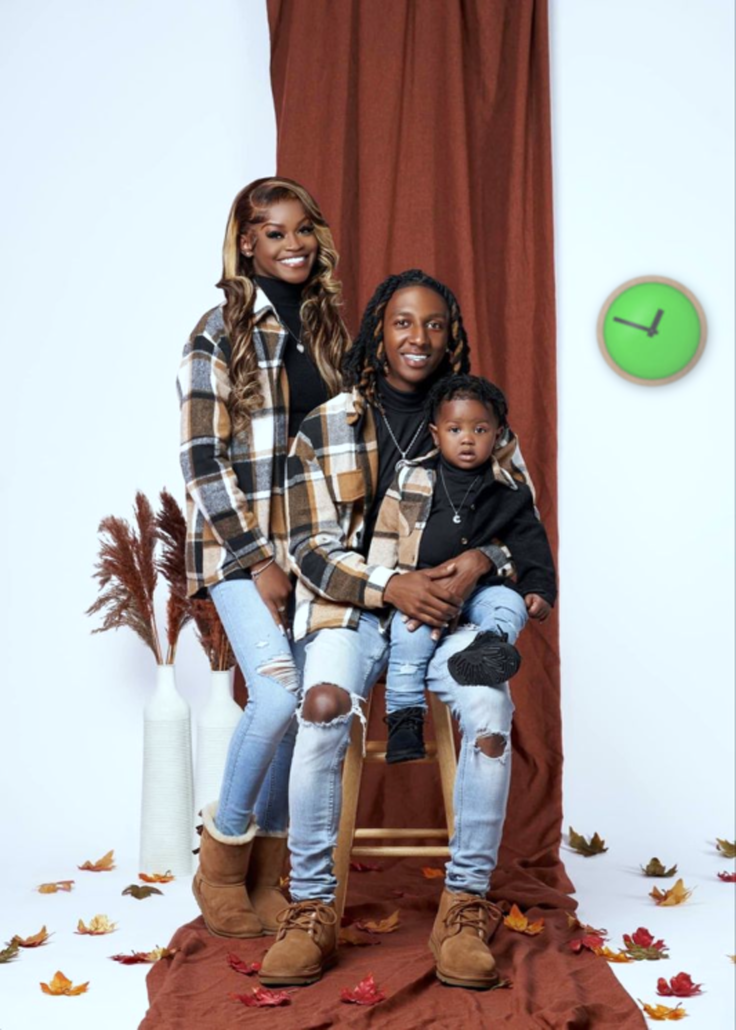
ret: {"hour": 12, "minute": 48}
